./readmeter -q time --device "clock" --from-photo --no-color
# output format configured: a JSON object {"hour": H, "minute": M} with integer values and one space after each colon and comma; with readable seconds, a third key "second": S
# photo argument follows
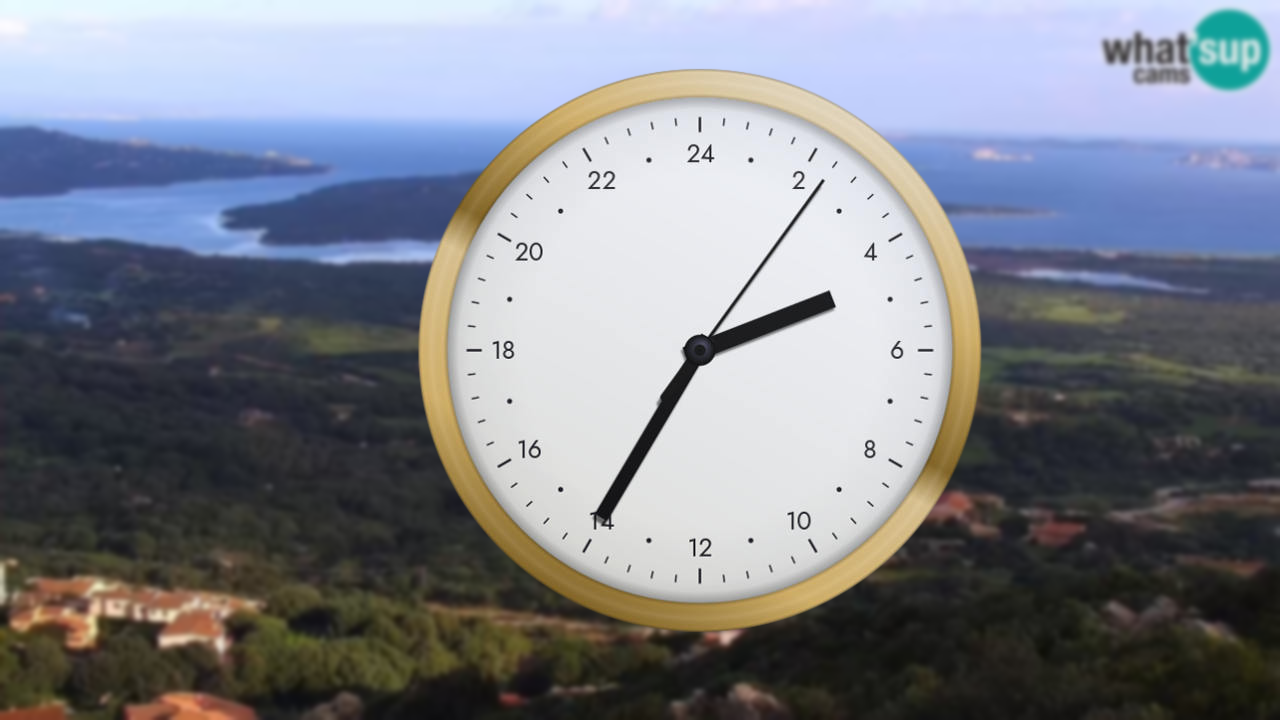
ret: {"hour": 4, "minute": 35, "second": 6}
